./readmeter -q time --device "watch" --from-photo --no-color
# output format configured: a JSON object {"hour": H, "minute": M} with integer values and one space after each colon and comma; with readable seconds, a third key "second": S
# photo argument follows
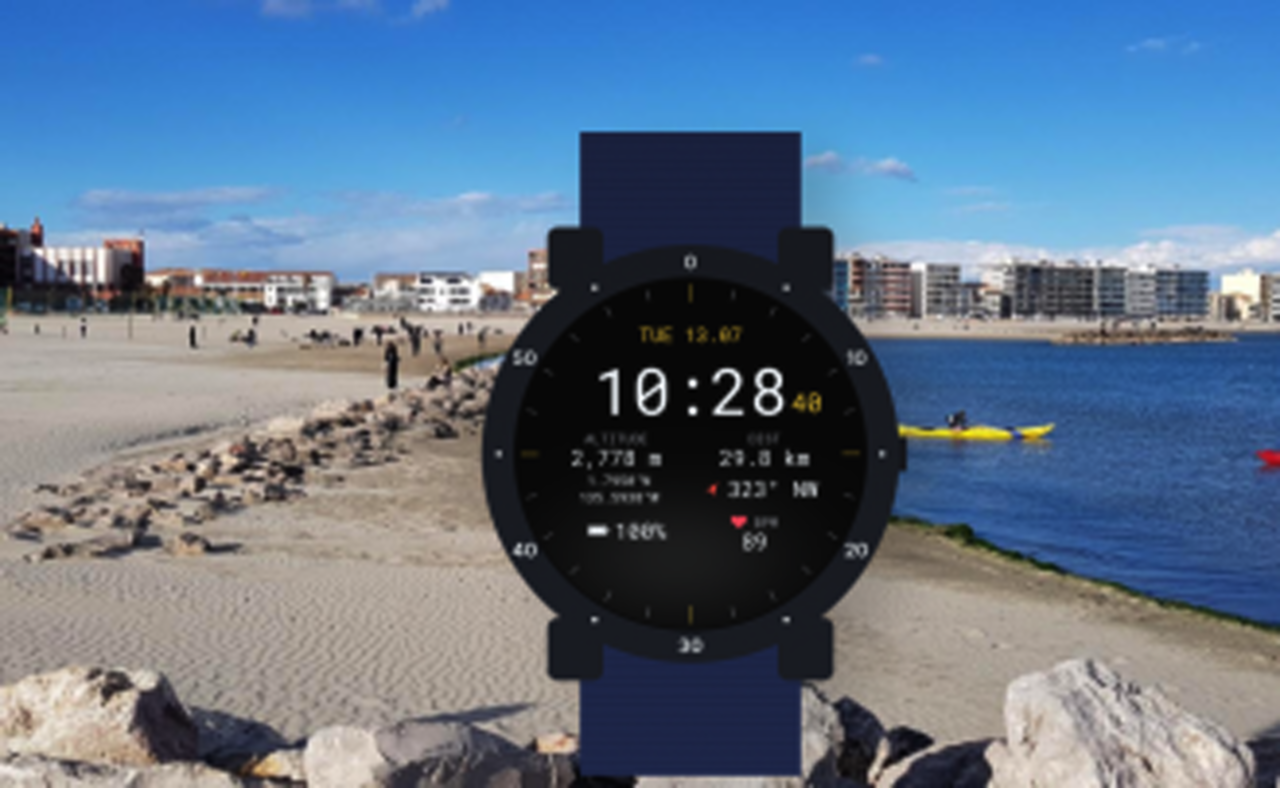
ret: {"hour": 10, "minute": 28}
